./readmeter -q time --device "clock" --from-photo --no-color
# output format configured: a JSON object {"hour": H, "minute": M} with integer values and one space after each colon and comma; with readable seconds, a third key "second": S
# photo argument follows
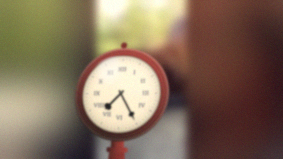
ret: {"hour": 7, "minute": 25}
